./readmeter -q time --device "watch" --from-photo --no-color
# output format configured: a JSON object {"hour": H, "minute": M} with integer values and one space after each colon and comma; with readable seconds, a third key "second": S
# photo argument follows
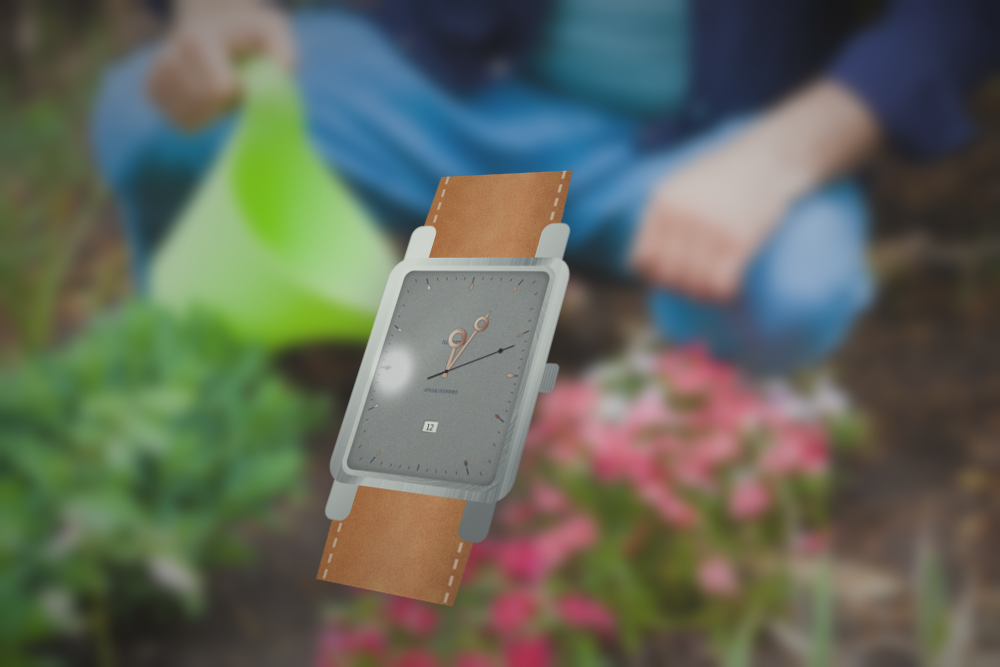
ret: {"hour": 12, "minute": 4, "second": 11}
